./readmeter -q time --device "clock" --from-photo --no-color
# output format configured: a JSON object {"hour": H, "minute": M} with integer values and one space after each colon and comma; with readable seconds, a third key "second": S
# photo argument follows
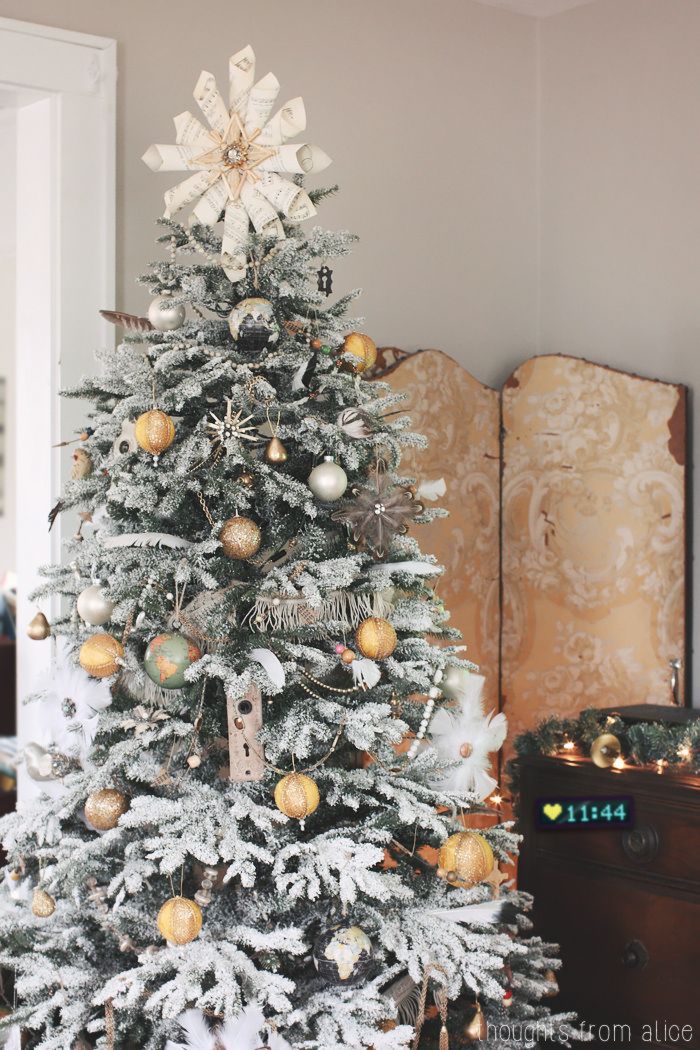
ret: {"hour": 11, "minute": 44}
